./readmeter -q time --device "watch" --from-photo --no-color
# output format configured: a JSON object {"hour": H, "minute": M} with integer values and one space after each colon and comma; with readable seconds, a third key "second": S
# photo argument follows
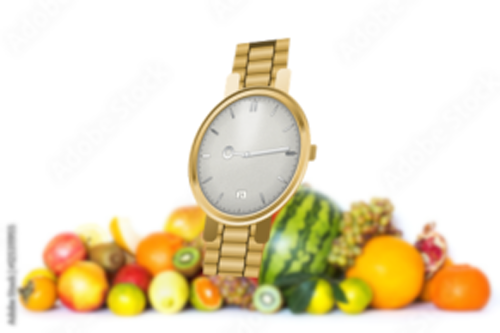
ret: {"hour": 9, "minute": 14}
